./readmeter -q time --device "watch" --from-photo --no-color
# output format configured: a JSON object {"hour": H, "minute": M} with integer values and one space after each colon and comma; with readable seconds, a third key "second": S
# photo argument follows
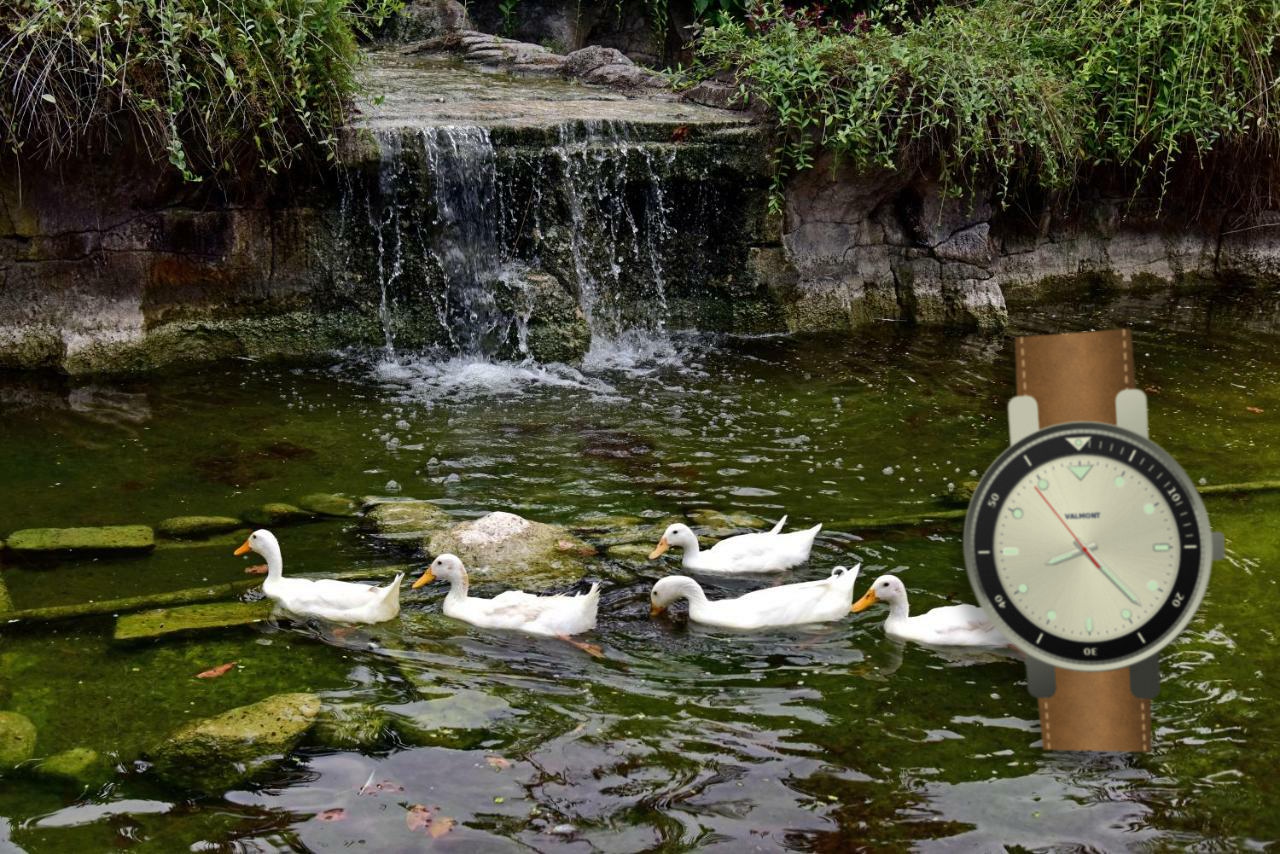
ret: {"hour": 8, "minute": 22, "second": 54}
